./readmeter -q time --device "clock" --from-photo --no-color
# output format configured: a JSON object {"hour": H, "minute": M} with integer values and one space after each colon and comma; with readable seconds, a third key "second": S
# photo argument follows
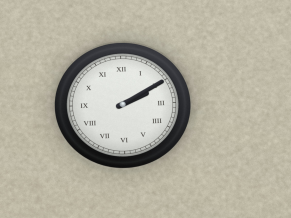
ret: {"hour": 2, "minute": 10}
